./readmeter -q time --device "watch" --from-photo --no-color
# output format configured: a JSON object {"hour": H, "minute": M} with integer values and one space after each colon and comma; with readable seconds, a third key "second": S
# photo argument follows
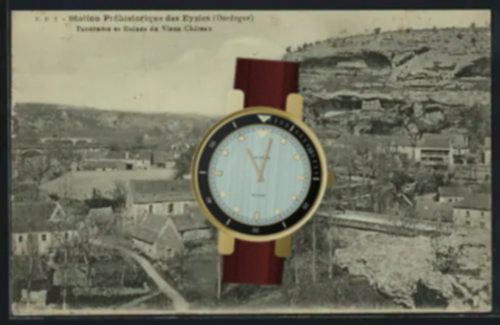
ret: {"hour": 11, "minute": 2}
